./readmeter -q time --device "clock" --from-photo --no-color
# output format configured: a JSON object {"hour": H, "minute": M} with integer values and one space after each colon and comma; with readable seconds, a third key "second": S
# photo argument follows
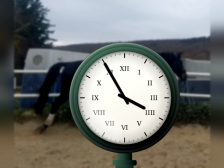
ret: {"hour": 3, "minute": 55}
